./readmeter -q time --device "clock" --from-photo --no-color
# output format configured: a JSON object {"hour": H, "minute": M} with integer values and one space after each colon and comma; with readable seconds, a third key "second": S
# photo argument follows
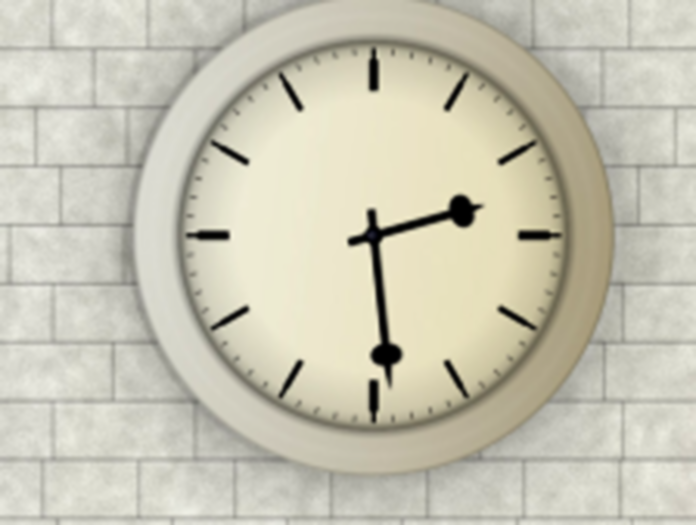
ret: {"hour": 2, "minute": 29}
